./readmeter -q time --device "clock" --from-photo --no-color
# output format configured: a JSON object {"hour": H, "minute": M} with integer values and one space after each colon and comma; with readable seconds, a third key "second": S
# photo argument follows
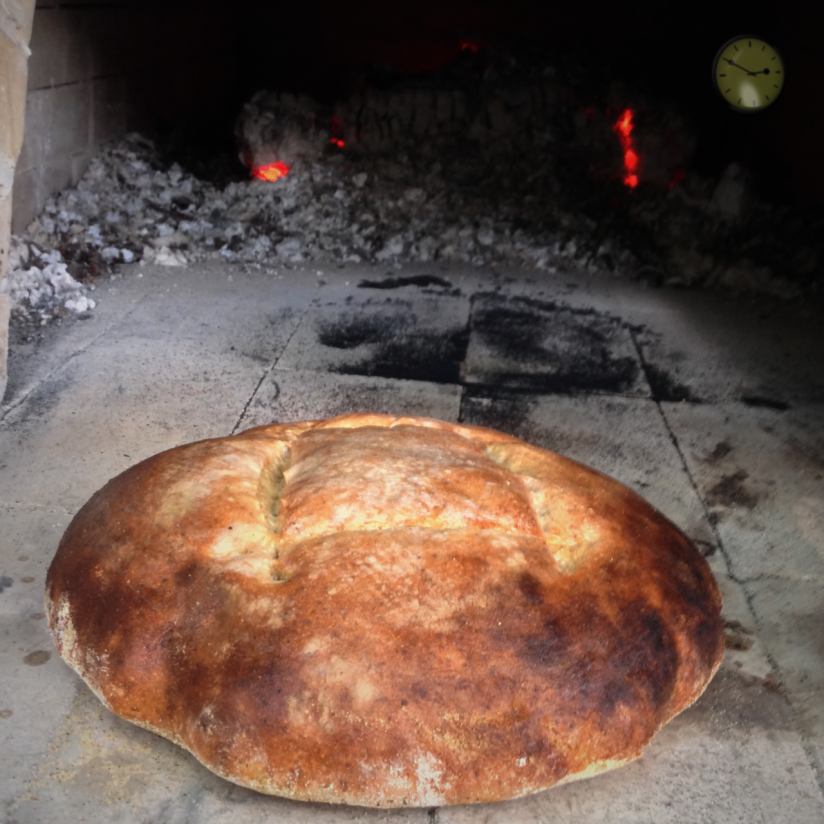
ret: {"hour": 2, "minute": 50}
